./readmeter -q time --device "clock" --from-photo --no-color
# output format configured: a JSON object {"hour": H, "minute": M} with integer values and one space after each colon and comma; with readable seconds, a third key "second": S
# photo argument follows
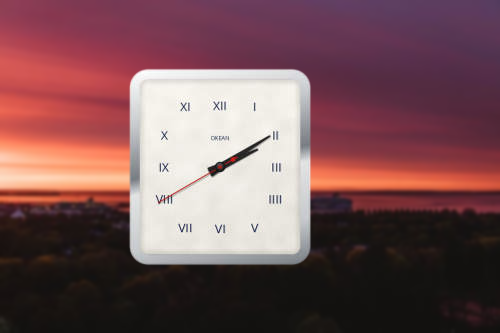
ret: {"hour": 2, "minute": 9, "second": 40}
